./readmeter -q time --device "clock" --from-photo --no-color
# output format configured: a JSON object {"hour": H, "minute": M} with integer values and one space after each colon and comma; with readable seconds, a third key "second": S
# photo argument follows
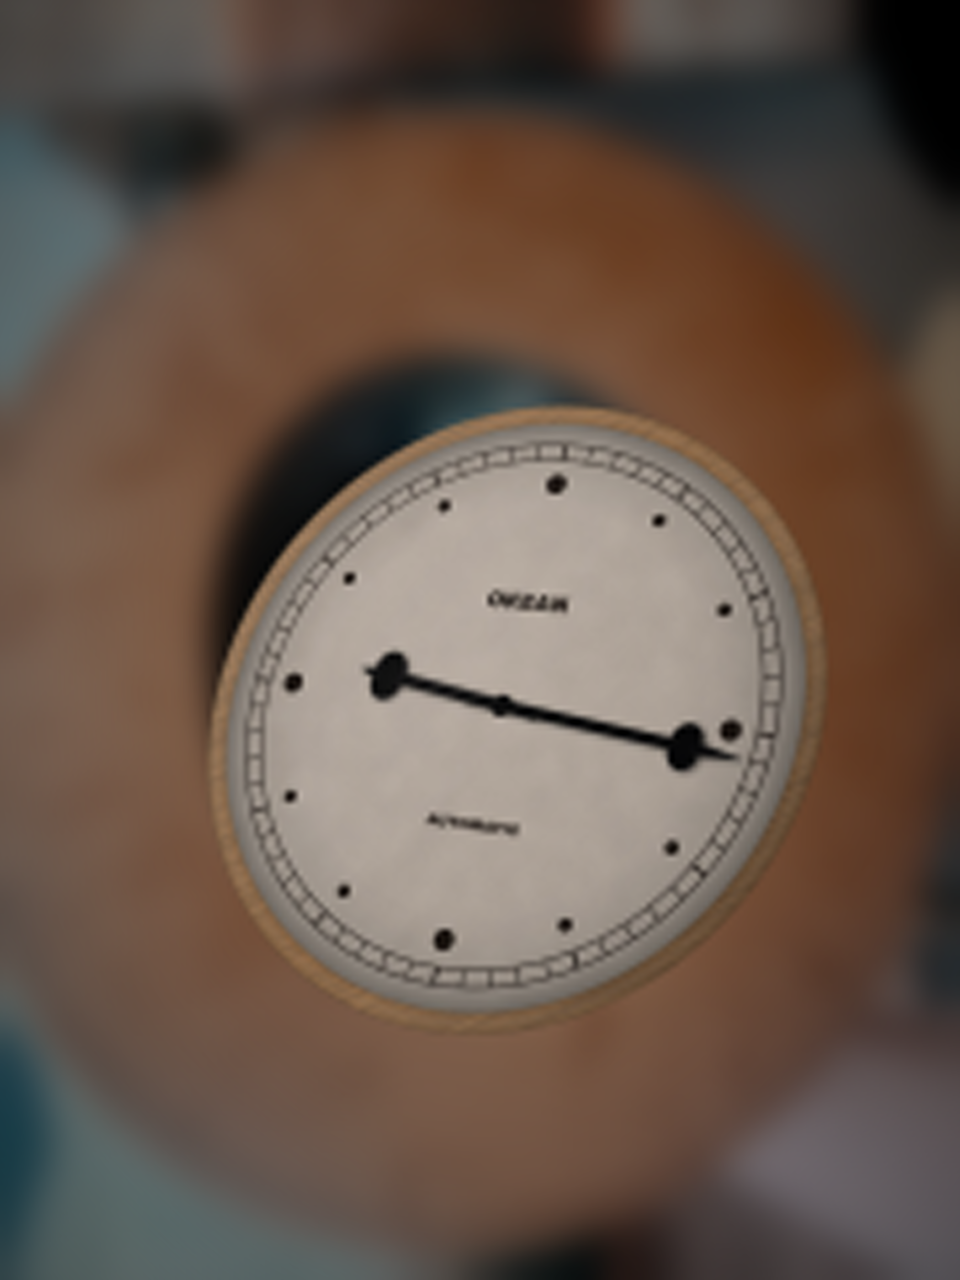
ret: {"hour": 9, "minute": 16}
